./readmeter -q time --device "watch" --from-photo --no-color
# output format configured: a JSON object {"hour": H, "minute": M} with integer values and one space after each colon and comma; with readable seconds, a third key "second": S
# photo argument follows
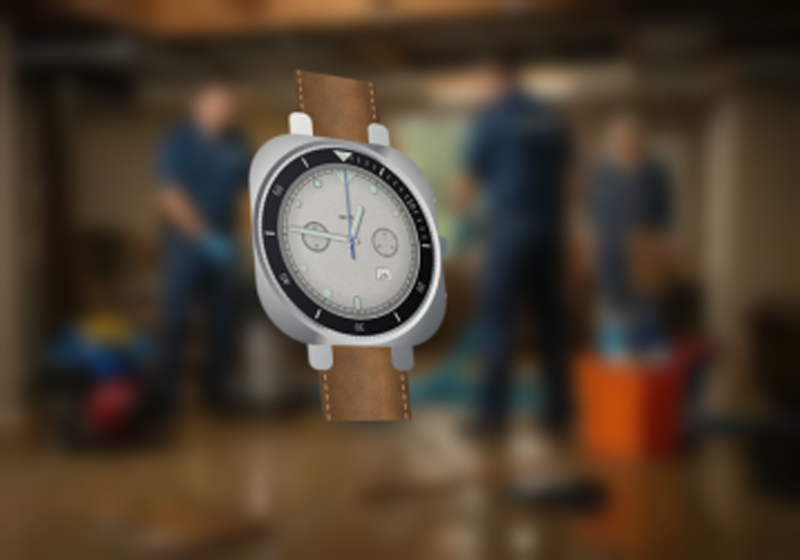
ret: {"hour": 12, "minute": 46}
